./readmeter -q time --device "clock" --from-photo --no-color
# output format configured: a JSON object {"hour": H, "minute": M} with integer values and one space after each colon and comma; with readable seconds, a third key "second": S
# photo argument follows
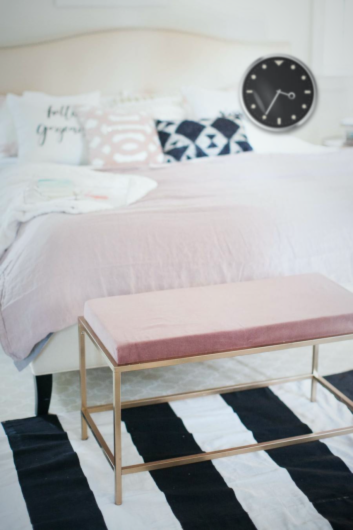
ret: {"hour": 3, "minute": 35}
